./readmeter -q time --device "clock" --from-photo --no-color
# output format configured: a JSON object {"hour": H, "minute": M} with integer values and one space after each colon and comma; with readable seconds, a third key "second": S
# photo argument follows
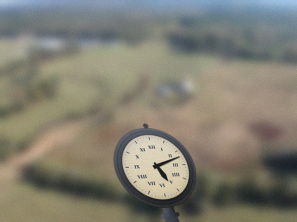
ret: {"hour": 5, "minute": 12}
